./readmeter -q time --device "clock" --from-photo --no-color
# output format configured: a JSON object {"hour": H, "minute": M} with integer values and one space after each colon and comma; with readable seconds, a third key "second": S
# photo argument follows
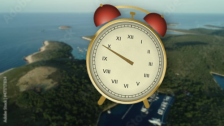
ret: {"hour": 9, "minute": 49}
